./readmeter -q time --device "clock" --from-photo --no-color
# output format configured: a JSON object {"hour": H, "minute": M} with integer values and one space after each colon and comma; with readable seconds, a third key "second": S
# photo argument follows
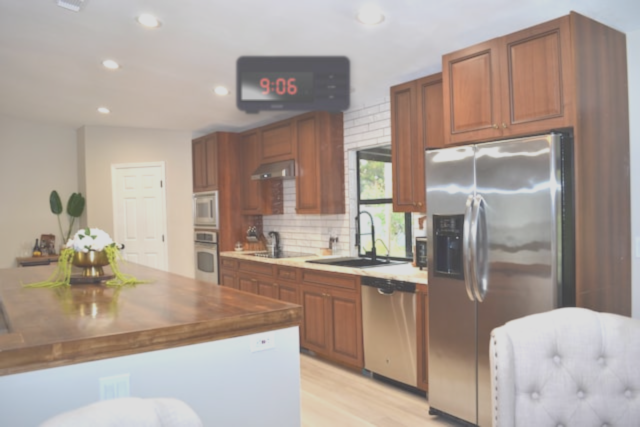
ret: {"hour": 9, "minute": 6}
